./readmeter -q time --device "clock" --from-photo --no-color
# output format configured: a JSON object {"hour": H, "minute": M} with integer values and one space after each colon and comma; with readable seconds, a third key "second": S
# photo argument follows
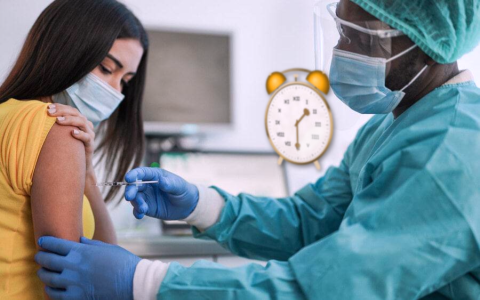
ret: {"hour": 1, "minute": 30}
